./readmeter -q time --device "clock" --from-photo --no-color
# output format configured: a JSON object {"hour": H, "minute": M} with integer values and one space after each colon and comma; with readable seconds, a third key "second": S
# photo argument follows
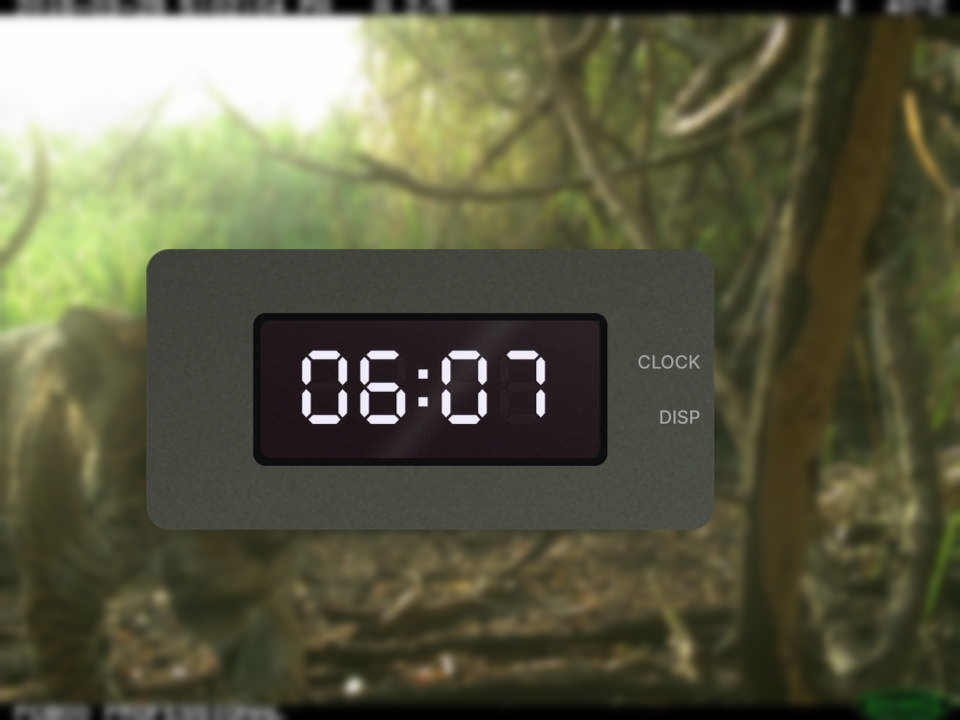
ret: {"hour": 6, "minute": 7}
